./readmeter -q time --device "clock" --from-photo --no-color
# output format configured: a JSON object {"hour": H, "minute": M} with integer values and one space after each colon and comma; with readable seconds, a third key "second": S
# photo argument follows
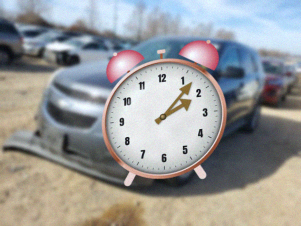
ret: {"hour": 2, "minute": 7}
